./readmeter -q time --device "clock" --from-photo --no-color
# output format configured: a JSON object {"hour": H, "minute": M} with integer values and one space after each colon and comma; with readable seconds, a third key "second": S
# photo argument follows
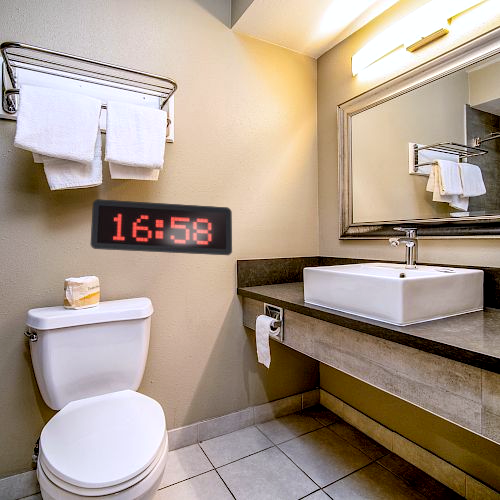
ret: {"hour": 16, "minute": 58}
